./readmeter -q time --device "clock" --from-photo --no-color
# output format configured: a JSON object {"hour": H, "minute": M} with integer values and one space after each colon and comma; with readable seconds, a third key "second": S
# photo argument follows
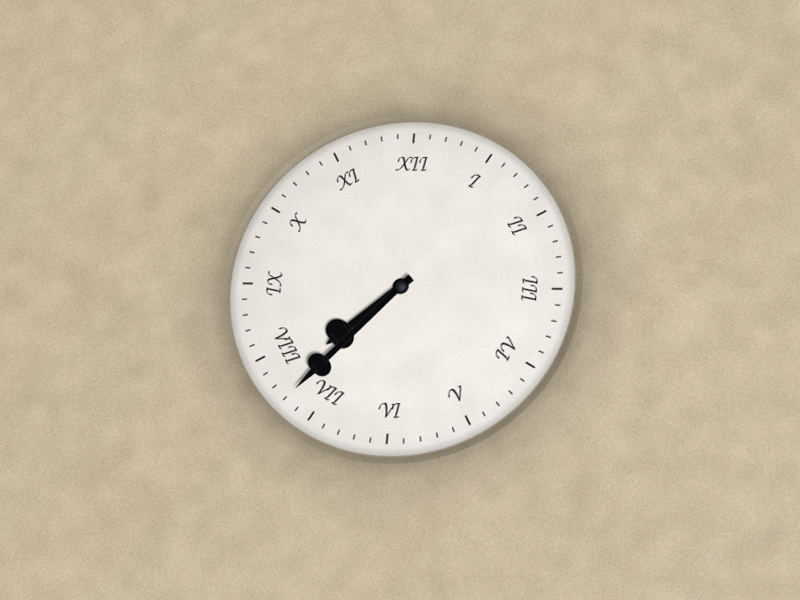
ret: {"hour": 7, "minute": 37}
